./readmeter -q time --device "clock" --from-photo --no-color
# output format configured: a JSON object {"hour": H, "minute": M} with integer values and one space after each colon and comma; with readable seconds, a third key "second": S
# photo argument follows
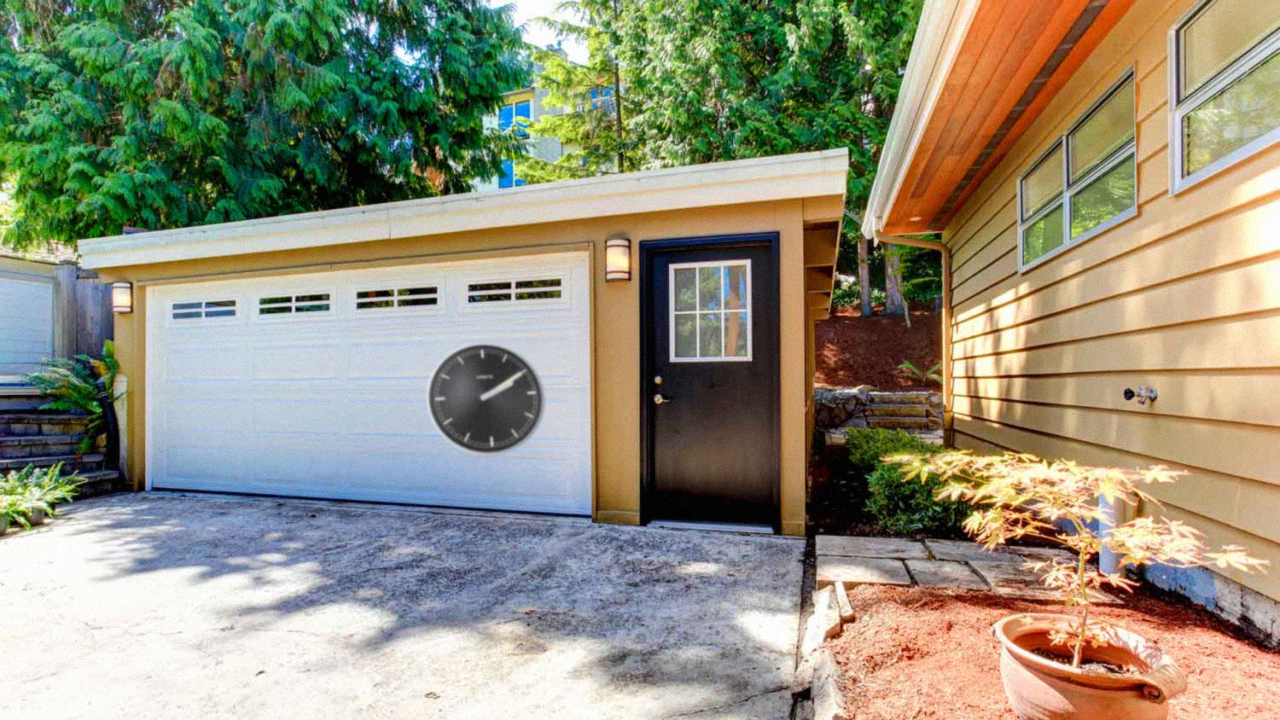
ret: {"hour": 2, "minute": 10}
